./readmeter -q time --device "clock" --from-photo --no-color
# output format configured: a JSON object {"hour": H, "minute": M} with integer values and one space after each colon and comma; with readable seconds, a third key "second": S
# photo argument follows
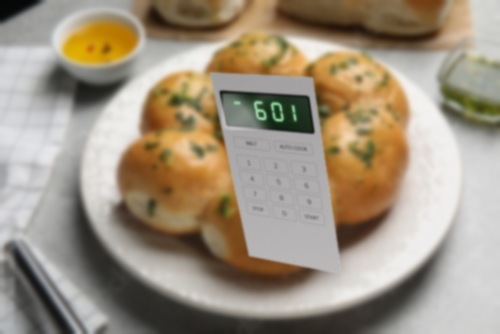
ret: {"hour": 6, "minute": 1}
